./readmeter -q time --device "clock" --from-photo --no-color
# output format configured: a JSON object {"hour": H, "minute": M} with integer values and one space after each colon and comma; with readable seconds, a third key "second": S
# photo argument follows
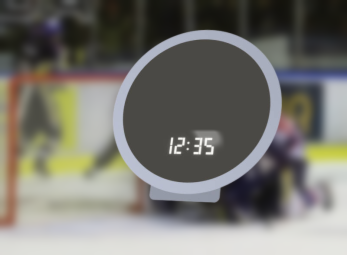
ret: {"hour": 12, "minute": 35}
